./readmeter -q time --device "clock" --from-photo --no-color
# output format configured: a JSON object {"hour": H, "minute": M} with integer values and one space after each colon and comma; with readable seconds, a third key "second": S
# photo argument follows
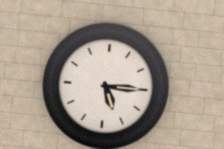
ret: {"hour": 5, "minute": 15}
